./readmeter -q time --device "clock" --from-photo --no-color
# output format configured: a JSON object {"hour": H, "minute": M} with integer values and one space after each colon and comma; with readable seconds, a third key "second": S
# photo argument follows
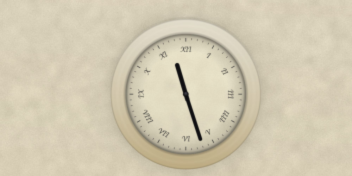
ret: {"hour": 11, "minute": 27}
